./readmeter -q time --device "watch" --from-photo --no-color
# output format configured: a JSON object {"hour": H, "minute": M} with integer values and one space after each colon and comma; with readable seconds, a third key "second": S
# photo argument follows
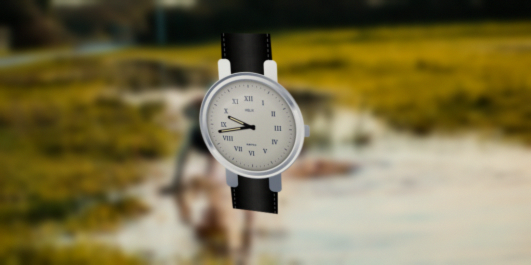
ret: {"hour": 9, "minute": 43}
